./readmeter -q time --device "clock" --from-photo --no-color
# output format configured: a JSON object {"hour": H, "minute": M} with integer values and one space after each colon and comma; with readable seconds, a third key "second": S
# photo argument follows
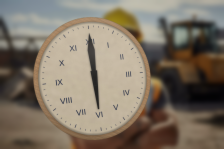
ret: {"hour": 6, "minute": 0}
